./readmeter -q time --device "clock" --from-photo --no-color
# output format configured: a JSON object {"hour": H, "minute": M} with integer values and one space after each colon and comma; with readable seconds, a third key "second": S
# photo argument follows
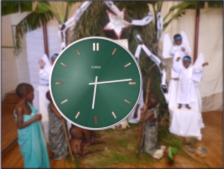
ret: {"hour": 6, "minute": 14}
